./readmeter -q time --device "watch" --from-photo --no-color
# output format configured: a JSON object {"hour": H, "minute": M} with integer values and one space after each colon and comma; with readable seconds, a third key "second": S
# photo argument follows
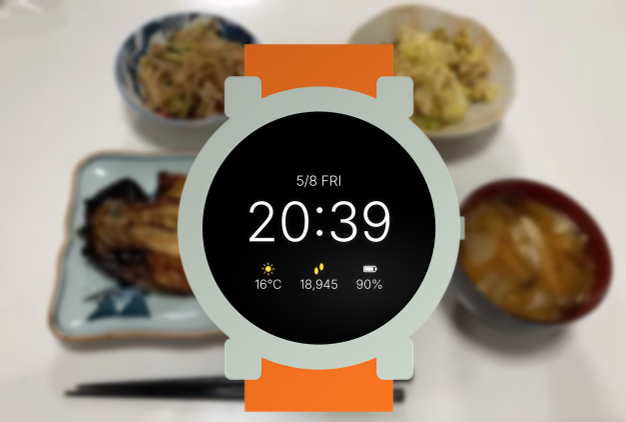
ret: {"hour": 20, "minute": 39}
